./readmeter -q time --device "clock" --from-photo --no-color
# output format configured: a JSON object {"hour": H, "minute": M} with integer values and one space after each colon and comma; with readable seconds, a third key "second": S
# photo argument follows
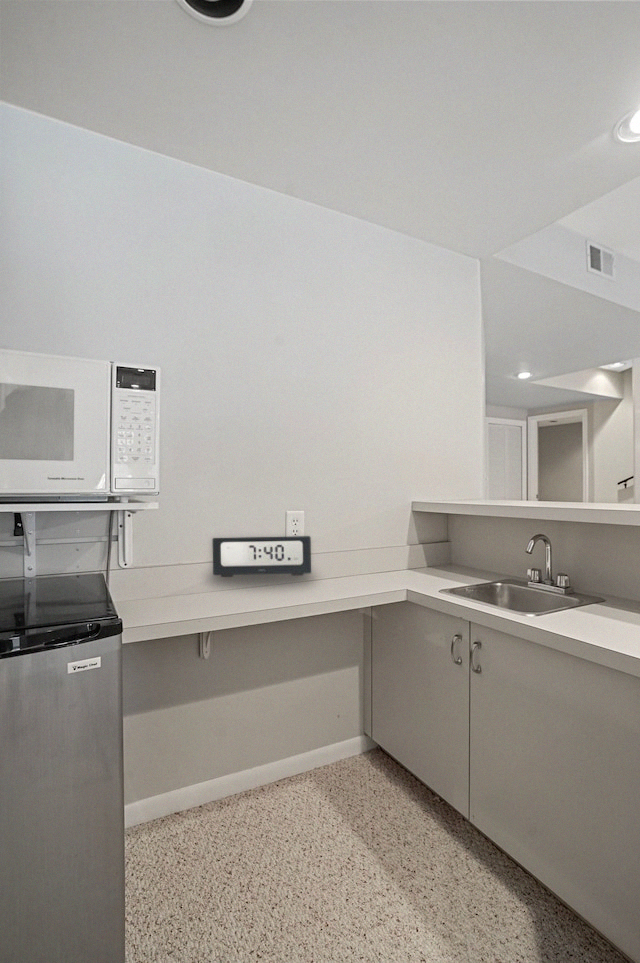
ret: {"hour": 7, "minute": 40}
